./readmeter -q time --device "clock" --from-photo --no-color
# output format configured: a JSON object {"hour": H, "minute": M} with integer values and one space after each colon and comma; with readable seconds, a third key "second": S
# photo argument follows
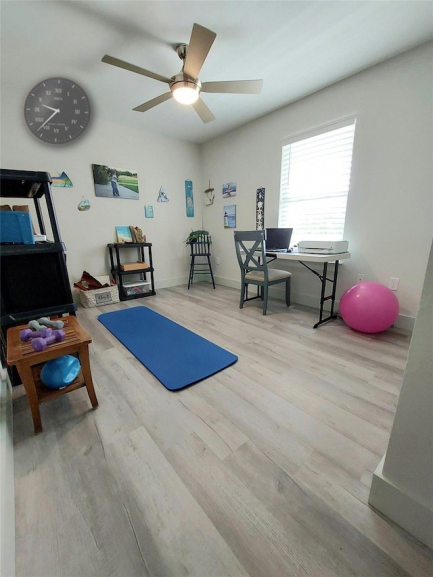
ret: {"hour": 9, "minute": 37}
